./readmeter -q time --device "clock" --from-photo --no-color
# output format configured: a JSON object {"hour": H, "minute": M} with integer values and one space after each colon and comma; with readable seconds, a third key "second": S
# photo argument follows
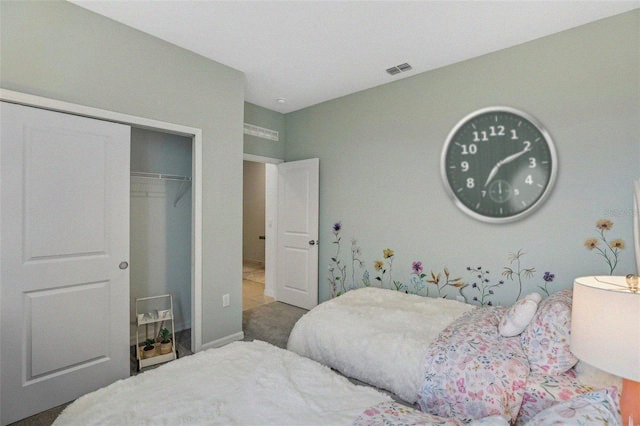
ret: {"hour": 7, "minute": 11}
